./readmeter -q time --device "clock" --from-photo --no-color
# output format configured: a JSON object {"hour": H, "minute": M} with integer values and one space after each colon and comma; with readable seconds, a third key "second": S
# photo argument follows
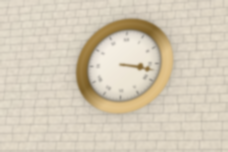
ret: {"hour": 3, "minute": 17}
